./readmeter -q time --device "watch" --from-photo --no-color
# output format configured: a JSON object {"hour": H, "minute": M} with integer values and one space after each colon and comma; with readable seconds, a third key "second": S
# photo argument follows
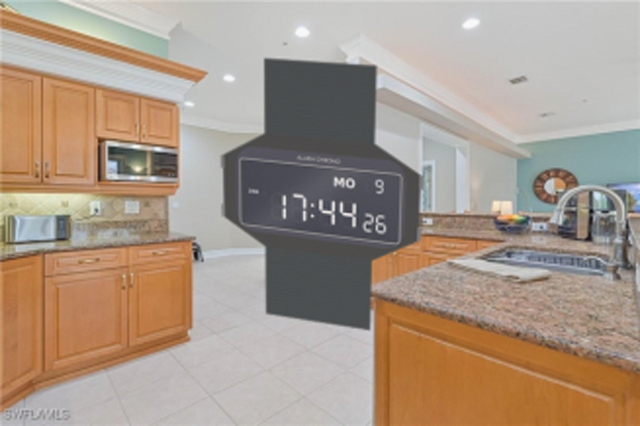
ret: {"hour": 17, "minute": 44, "second": 26}
